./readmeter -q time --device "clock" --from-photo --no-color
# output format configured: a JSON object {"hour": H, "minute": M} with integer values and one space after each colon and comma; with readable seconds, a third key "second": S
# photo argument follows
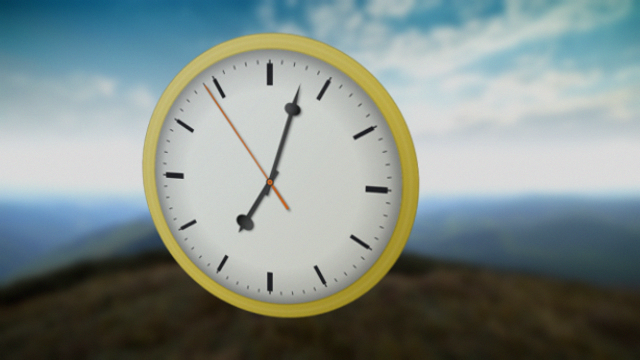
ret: {"hour": 7, "minute": 2, "second": 54}
